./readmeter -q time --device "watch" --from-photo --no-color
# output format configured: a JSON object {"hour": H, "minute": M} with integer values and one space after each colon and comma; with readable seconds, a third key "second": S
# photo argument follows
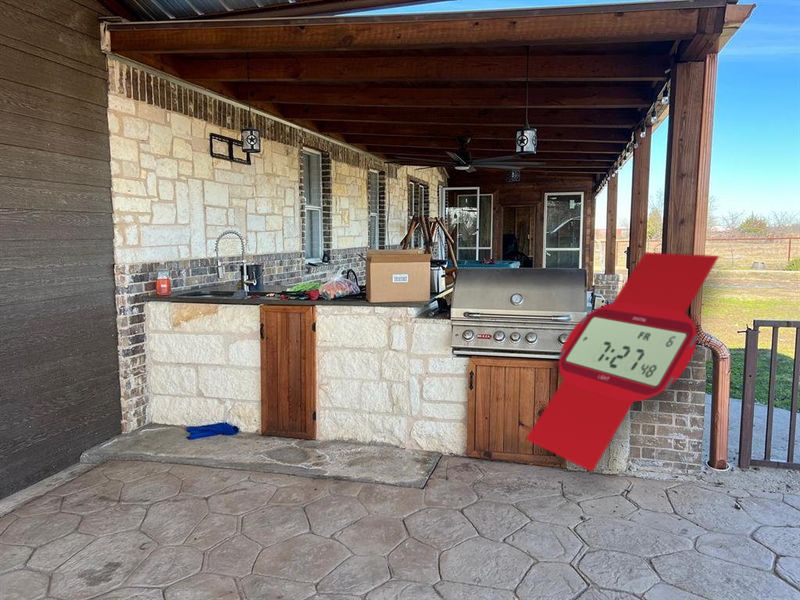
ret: {"hour": 7, "minute": 27, "second": 48}
